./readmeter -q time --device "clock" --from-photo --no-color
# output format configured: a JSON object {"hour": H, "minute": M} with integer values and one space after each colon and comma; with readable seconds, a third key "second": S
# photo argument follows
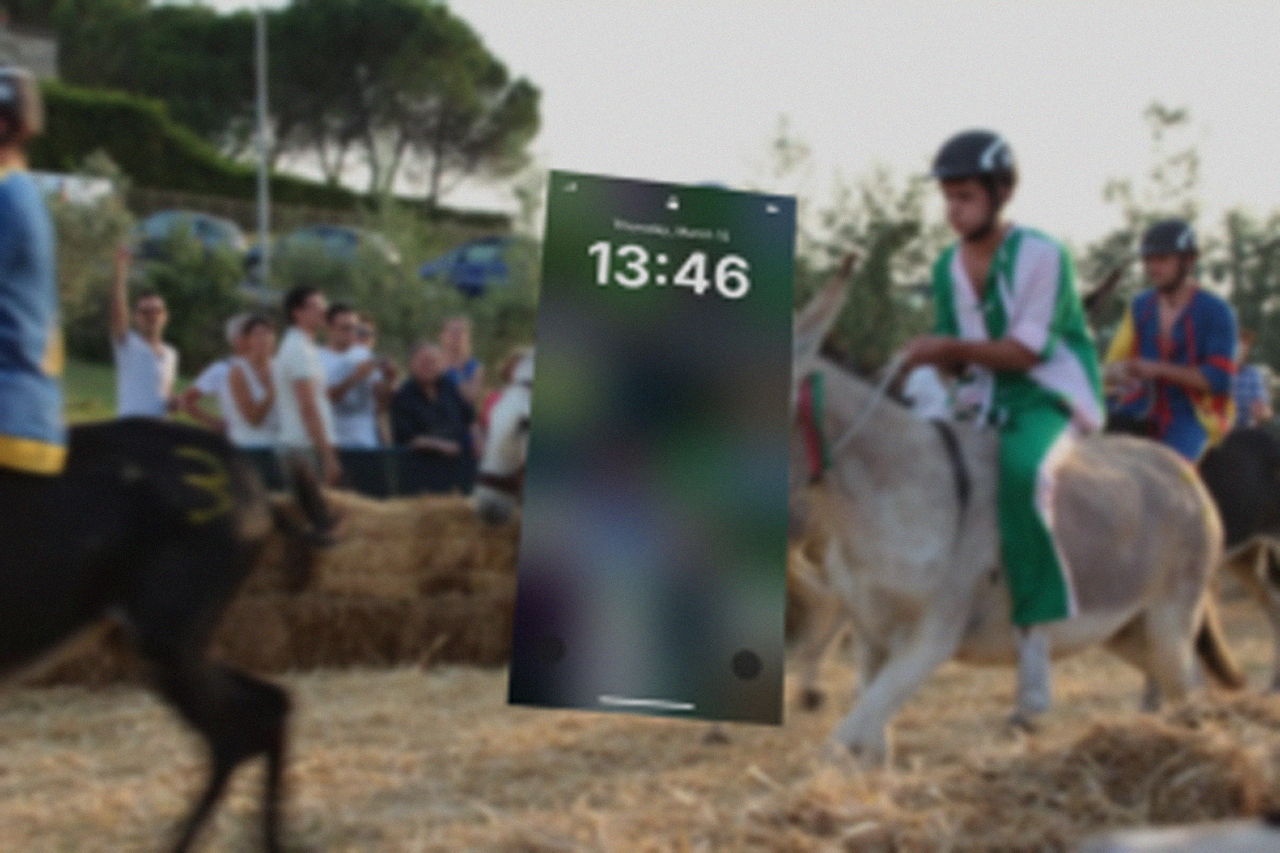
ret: {"hour": 13, "minute": 46}
